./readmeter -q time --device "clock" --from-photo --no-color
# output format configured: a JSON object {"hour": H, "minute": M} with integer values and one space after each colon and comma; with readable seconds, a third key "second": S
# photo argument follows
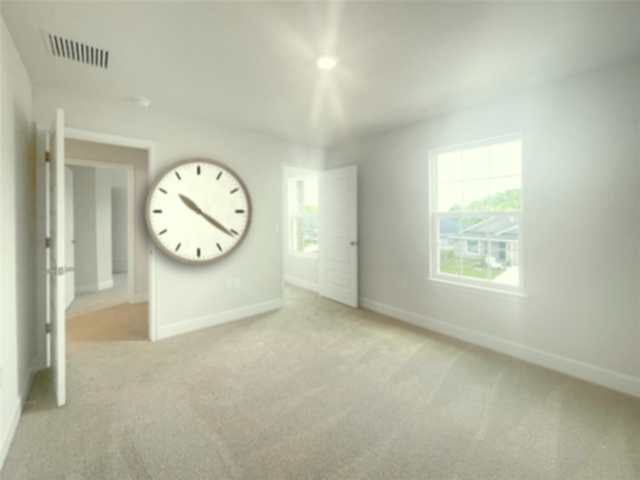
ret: {"hour": 10, "minute": 21}
